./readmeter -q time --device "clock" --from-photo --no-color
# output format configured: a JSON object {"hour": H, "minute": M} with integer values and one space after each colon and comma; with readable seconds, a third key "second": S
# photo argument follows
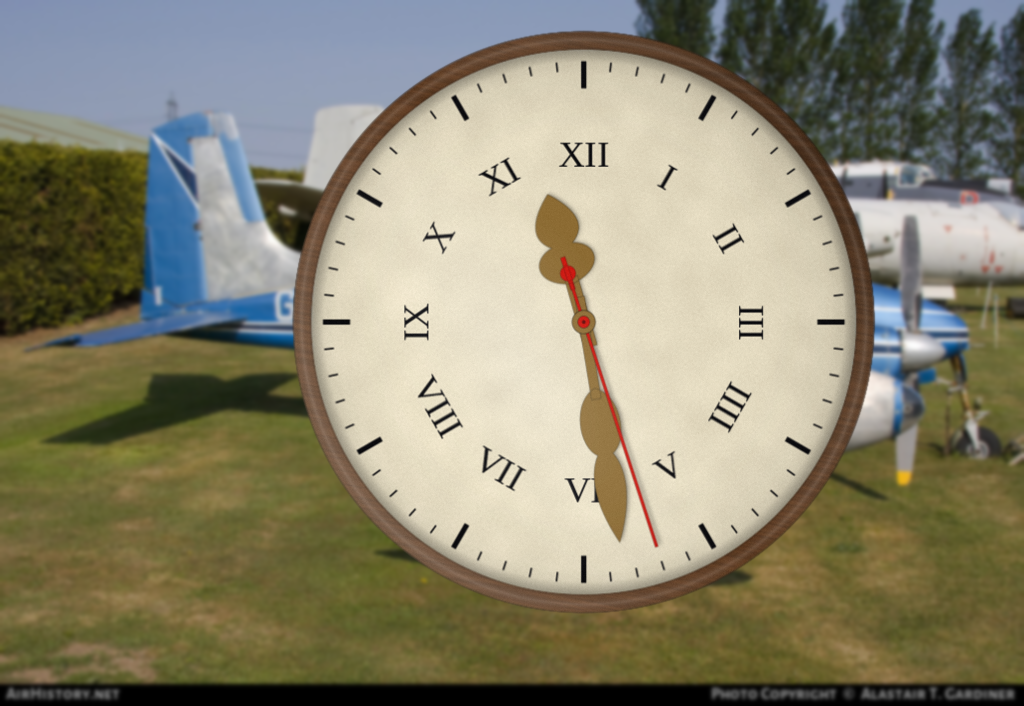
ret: {"hour": 11, "minute": 28, "second": 27}
